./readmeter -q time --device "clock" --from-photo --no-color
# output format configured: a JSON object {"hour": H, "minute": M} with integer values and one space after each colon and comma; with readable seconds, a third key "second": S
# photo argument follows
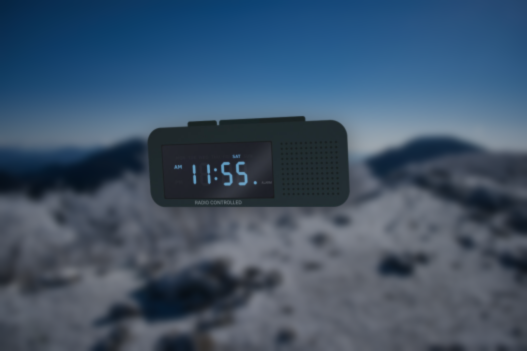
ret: {"hour": 11, "minute": 55}
